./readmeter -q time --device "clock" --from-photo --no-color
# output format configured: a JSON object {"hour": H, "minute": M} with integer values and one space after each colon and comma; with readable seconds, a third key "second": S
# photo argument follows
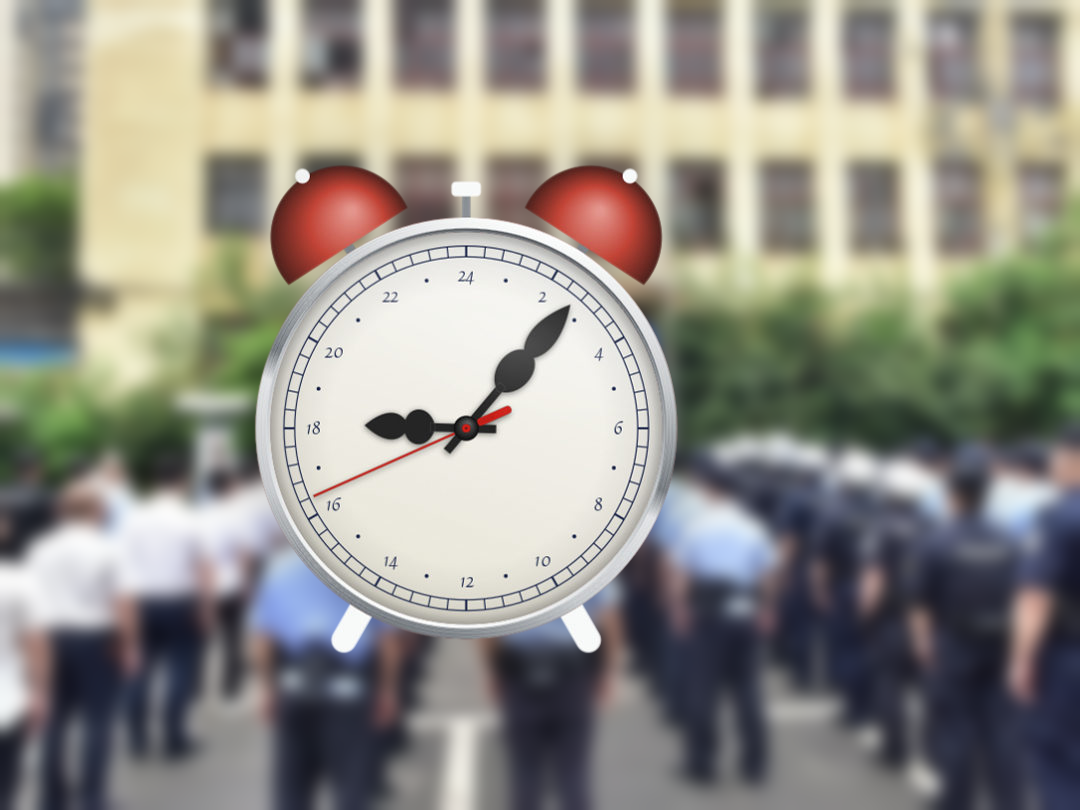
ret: {"hour": 18, "minute": 6, "second": 41}
